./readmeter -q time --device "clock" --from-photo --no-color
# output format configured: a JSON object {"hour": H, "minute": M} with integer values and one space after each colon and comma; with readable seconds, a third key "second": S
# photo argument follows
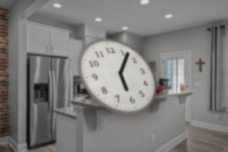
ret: {"hour": 6, "minute": 7}
